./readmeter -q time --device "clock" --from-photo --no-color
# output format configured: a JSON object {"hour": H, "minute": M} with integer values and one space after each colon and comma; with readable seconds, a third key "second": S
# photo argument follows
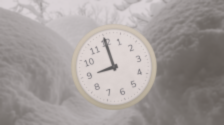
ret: {"hour": 9, "minute": 0}
